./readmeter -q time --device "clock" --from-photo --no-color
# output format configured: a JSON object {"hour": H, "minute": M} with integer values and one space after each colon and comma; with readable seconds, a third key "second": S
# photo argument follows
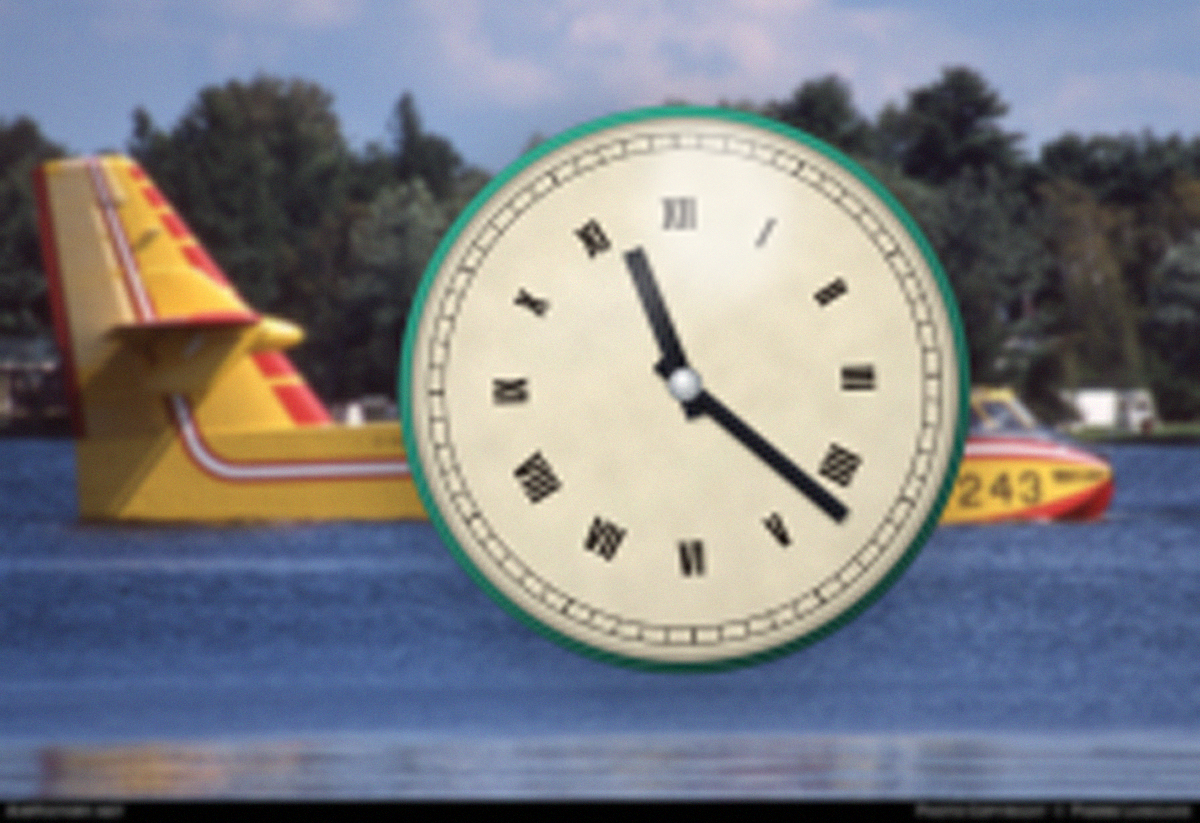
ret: {"hour": 11, "minute": 22}
